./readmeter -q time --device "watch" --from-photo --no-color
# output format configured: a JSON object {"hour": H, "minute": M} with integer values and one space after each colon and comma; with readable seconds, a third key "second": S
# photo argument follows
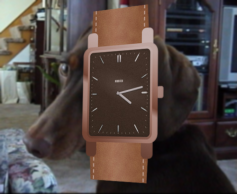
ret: {"hour": 4, "minute": 13}
